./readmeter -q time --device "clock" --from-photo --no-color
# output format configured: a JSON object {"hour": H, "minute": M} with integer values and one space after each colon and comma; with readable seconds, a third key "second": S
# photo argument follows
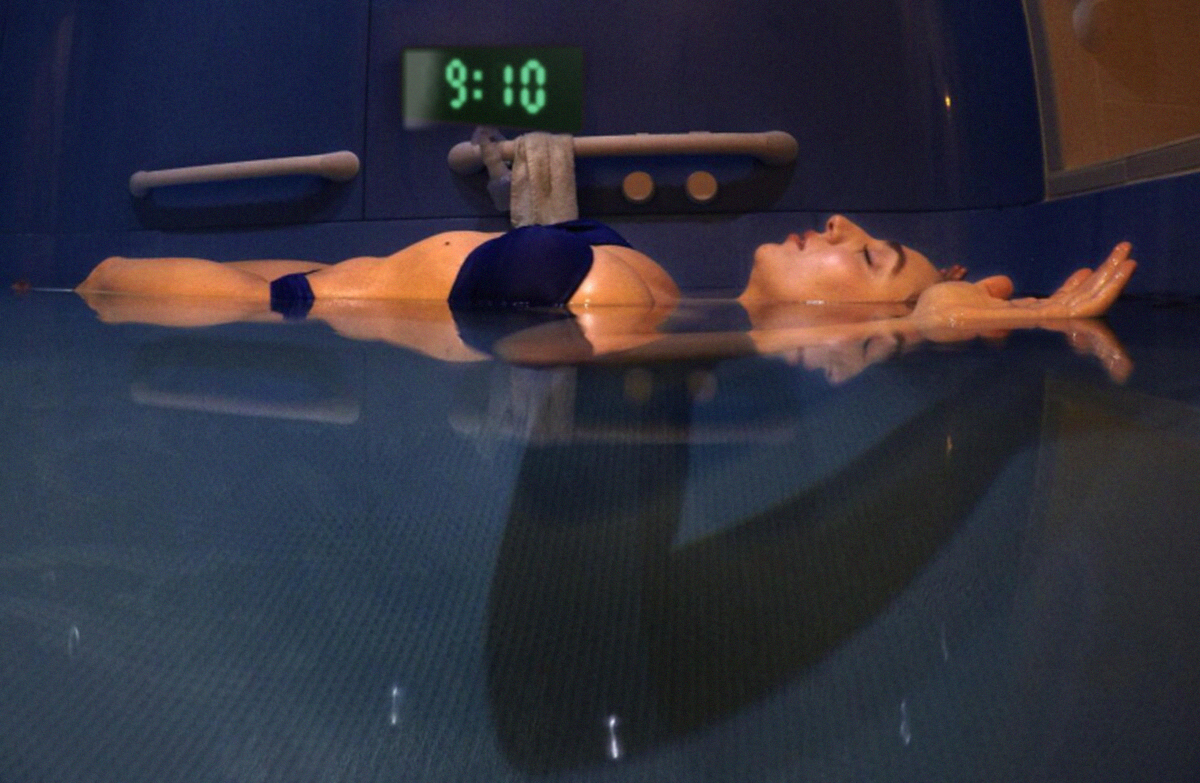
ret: {"hour": 9, "minute": 10}
